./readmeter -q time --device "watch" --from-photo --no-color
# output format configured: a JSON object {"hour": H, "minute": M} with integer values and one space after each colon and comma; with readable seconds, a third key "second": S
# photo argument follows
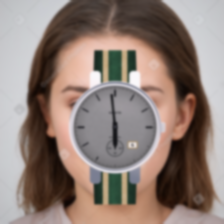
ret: {"hour": 5, "minute": 59}
